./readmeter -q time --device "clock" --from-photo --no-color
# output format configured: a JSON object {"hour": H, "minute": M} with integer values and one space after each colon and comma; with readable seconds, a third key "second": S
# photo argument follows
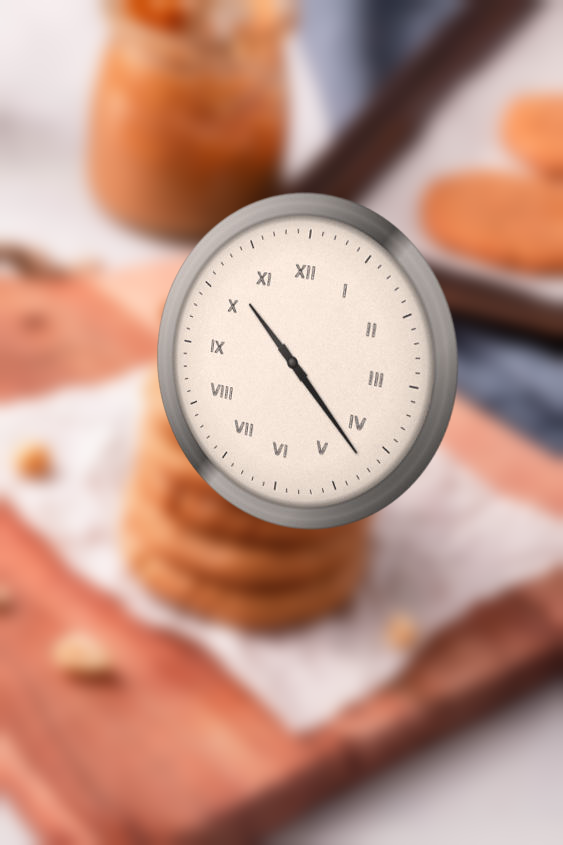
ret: {"hour": 10, "minute": 22}
